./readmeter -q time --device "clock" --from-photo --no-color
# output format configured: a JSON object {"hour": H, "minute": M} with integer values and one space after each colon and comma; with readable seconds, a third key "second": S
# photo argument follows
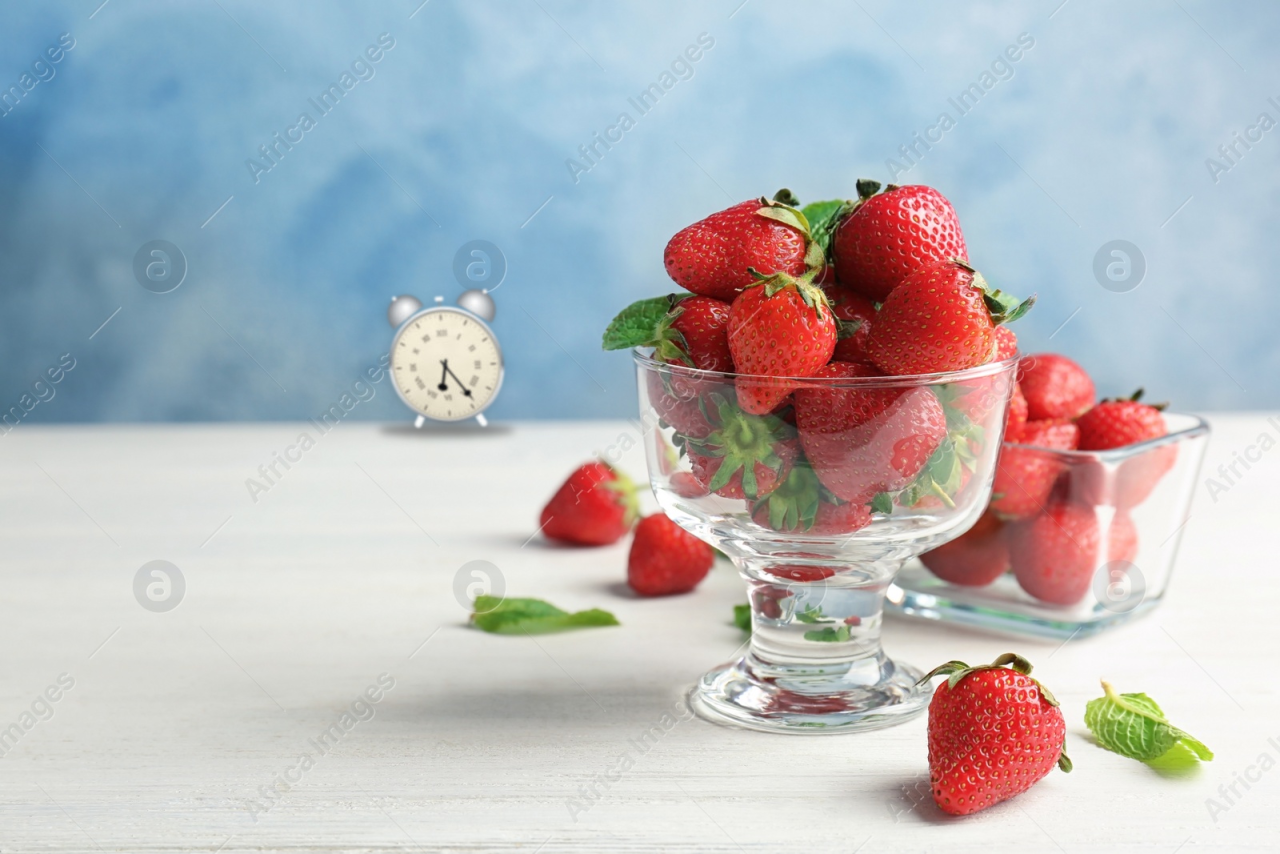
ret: {"hour": 6, "minute": 24}
